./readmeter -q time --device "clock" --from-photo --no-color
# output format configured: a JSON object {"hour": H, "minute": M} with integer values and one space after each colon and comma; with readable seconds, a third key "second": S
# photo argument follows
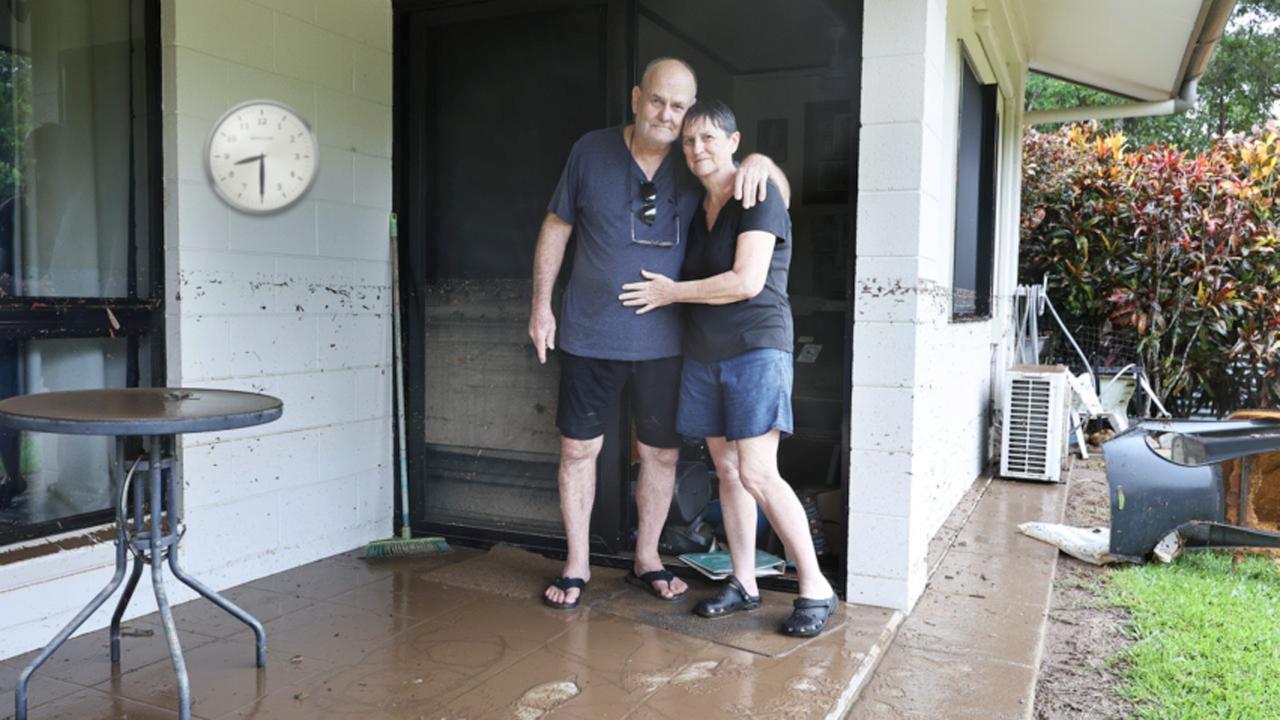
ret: {"hour": 8, "minute": 30}
